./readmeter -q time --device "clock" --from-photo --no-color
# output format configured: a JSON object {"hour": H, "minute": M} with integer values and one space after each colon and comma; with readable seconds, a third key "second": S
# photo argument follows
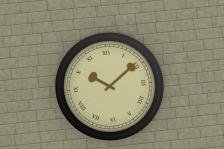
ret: {"hour": 10, "minute": 9}
